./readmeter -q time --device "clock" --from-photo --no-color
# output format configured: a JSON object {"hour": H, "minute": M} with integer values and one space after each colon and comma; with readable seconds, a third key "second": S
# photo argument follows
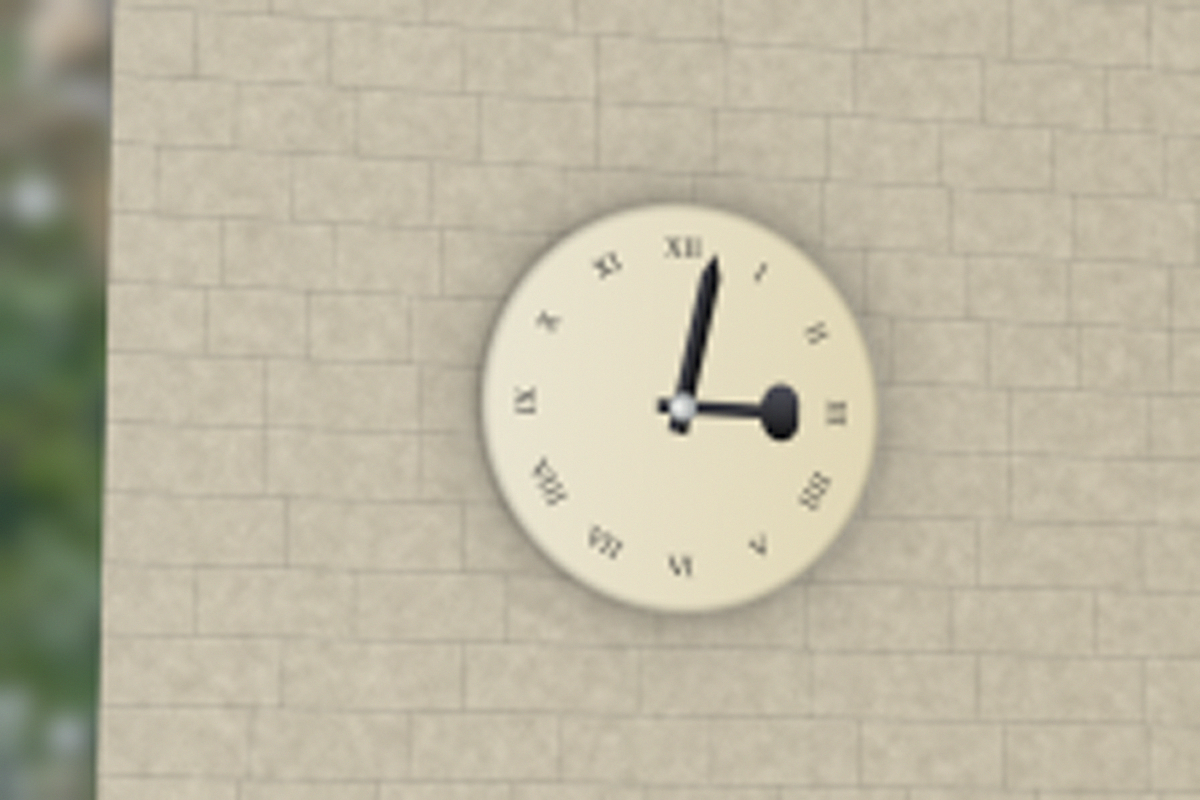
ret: {"hour": 3, "minute": 2}
